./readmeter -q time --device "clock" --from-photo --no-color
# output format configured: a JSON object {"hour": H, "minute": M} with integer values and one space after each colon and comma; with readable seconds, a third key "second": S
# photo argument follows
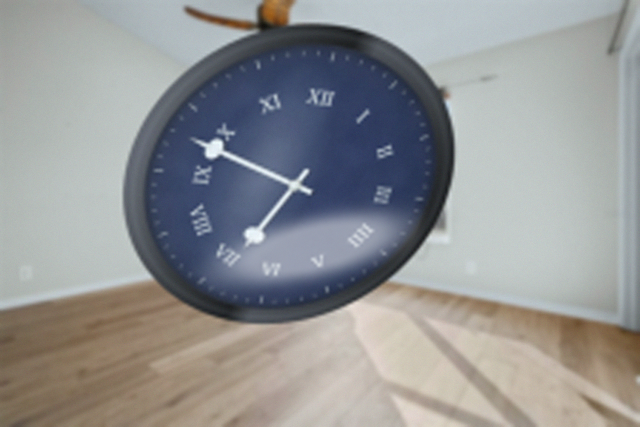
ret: {"hour": 6, "minute": 48}
